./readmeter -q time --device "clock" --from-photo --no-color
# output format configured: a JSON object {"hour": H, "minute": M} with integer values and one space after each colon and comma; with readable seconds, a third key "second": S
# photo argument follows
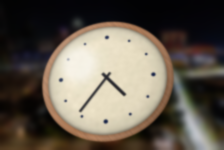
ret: {"hour": 4, "minute": 36}
